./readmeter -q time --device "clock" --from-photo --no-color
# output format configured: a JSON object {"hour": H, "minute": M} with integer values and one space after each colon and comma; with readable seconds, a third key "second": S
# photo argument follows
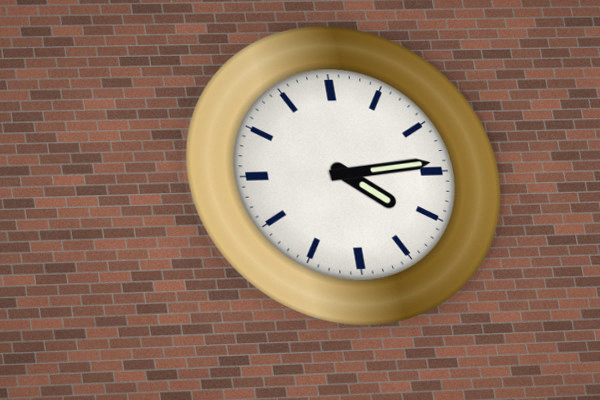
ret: {"hour": 4, "minute": 14}
